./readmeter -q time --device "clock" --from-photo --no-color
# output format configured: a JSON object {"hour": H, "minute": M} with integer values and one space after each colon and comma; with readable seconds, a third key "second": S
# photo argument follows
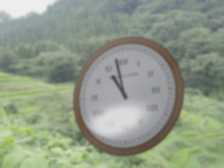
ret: {"hour": 10, "minute": 58}
